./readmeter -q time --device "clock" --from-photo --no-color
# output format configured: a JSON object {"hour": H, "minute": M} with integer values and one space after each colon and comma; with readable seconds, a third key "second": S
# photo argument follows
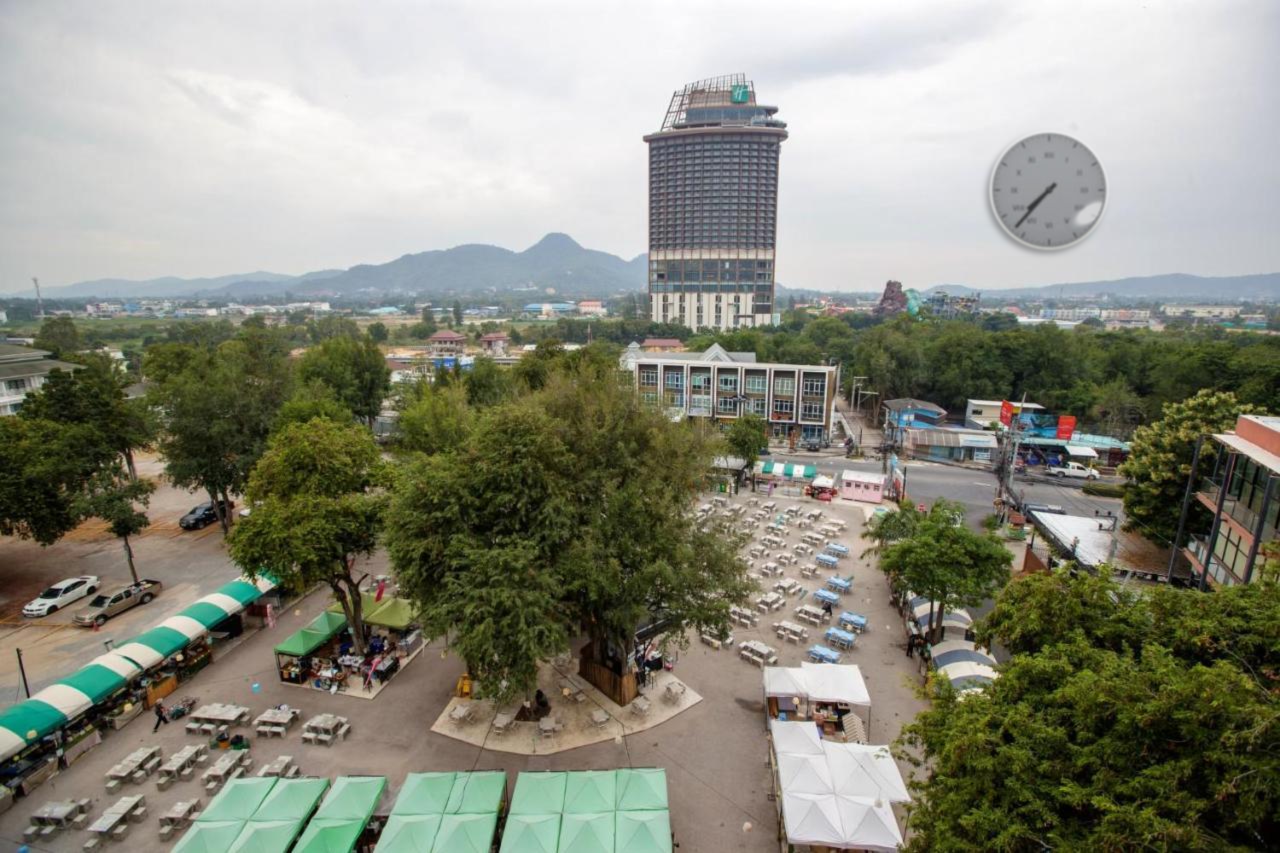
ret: {"hour": 7, "minute": 37}
